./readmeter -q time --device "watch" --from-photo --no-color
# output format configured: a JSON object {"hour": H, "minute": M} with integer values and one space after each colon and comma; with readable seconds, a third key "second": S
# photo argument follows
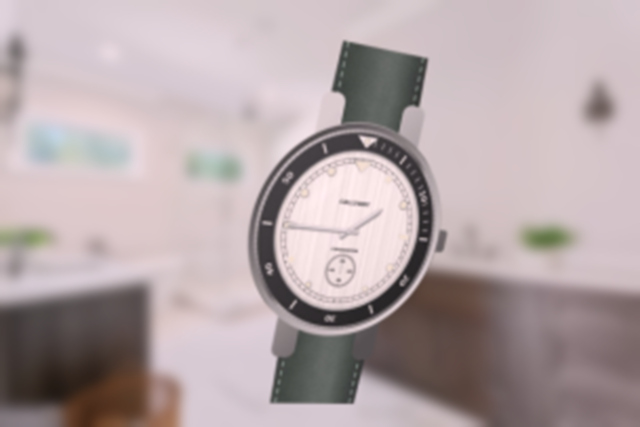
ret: {"hour": 1, "minute": 45}
